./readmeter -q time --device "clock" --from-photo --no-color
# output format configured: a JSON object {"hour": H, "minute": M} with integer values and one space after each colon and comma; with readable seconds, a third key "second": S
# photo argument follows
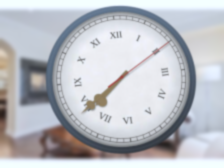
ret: {"hour": 7, "minute": 39, "second": 10}
